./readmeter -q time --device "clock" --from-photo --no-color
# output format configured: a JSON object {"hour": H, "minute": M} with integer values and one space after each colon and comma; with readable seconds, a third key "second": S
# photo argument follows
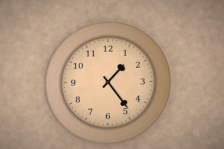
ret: {"hour": 1, "minute": 24}
